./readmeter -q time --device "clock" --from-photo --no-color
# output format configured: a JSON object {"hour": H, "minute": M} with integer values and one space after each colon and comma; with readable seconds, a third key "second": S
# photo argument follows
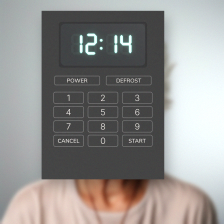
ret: {"hour": 12, "minute": 14}
